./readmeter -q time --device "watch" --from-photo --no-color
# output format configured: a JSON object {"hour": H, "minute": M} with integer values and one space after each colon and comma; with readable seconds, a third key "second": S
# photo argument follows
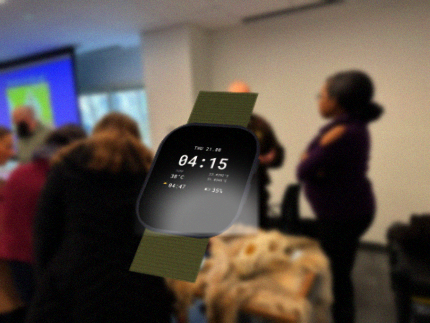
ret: {"hour": 4, "minute": 15}
